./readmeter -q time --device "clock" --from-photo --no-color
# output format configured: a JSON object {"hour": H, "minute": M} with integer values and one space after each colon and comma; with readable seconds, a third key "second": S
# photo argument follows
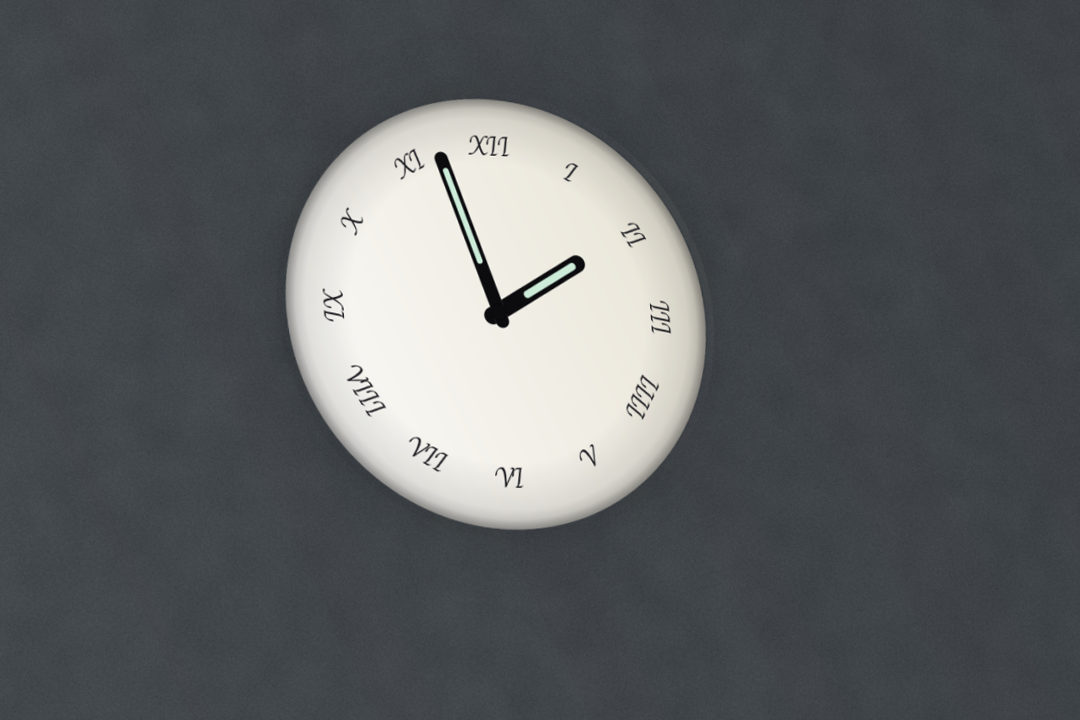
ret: {"hour": 1, "minute": 57}
